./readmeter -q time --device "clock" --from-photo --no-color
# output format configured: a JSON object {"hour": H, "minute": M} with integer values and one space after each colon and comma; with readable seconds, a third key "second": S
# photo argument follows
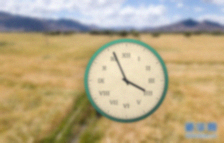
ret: {"hour": 3, "minute": 56}
